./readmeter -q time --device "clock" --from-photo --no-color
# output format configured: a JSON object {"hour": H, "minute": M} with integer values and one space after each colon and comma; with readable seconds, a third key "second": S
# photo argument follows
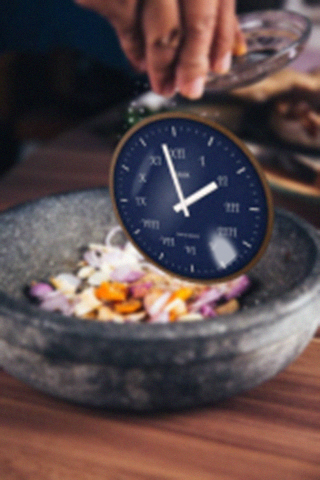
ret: {"hour": 1, "minute": 58}
